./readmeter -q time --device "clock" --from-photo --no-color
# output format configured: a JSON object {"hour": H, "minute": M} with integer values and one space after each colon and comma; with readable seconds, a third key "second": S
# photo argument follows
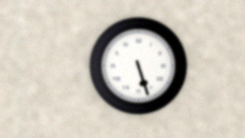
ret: {"hour": 5, "minute": 27}
